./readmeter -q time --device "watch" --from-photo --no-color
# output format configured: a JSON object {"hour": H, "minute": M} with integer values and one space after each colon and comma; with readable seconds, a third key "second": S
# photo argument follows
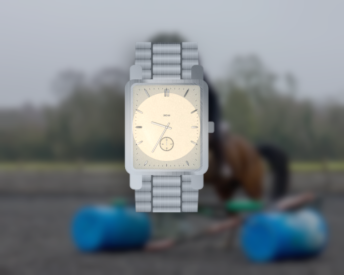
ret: {"hour": 9, "minute": 35}
